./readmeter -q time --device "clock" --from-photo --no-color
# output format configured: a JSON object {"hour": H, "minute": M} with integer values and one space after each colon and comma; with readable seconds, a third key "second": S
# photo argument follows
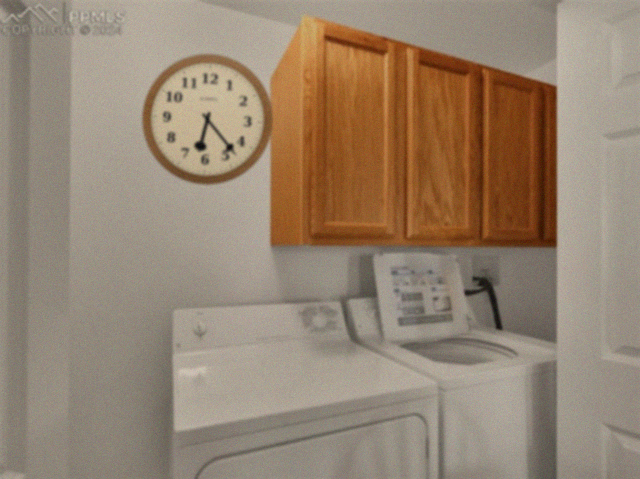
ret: {"hour": 6, "minute": 23}
